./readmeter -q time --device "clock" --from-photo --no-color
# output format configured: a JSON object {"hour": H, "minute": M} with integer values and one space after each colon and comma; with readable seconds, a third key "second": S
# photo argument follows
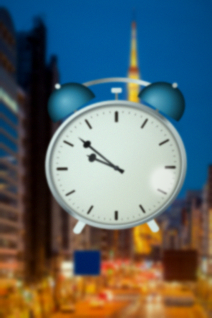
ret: {"hour": 9, "minute": 52}
